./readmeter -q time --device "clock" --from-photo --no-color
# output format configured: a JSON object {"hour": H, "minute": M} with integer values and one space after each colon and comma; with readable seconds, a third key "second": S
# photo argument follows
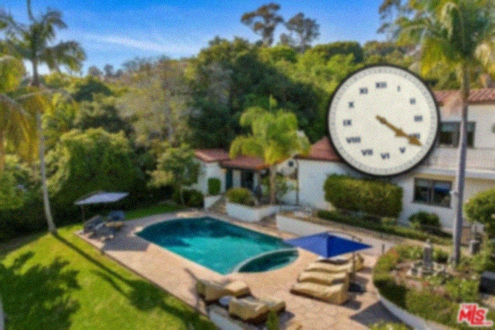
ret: {"hour": 4, "minute": 21}
